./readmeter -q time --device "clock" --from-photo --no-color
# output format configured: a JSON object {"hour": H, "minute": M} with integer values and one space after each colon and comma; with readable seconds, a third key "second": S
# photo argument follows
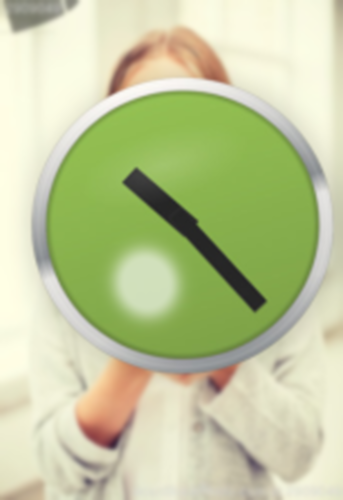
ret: {"hour": 10, "minute": 23}
